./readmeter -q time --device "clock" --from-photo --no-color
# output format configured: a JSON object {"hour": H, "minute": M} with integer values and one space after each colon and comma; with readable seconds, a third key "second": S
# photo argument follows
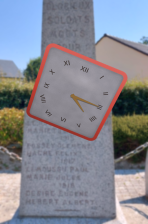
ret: {"hour": 4, "minute": 15}
